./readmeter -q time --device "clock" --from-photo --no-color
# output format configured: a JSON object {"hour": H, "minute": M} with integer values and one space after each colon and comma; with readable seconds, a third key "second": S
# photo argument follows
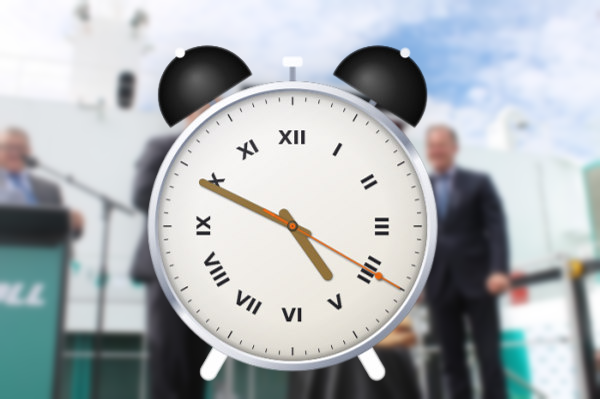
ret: {"hour": 4, "minute": 49, "second": 20}
